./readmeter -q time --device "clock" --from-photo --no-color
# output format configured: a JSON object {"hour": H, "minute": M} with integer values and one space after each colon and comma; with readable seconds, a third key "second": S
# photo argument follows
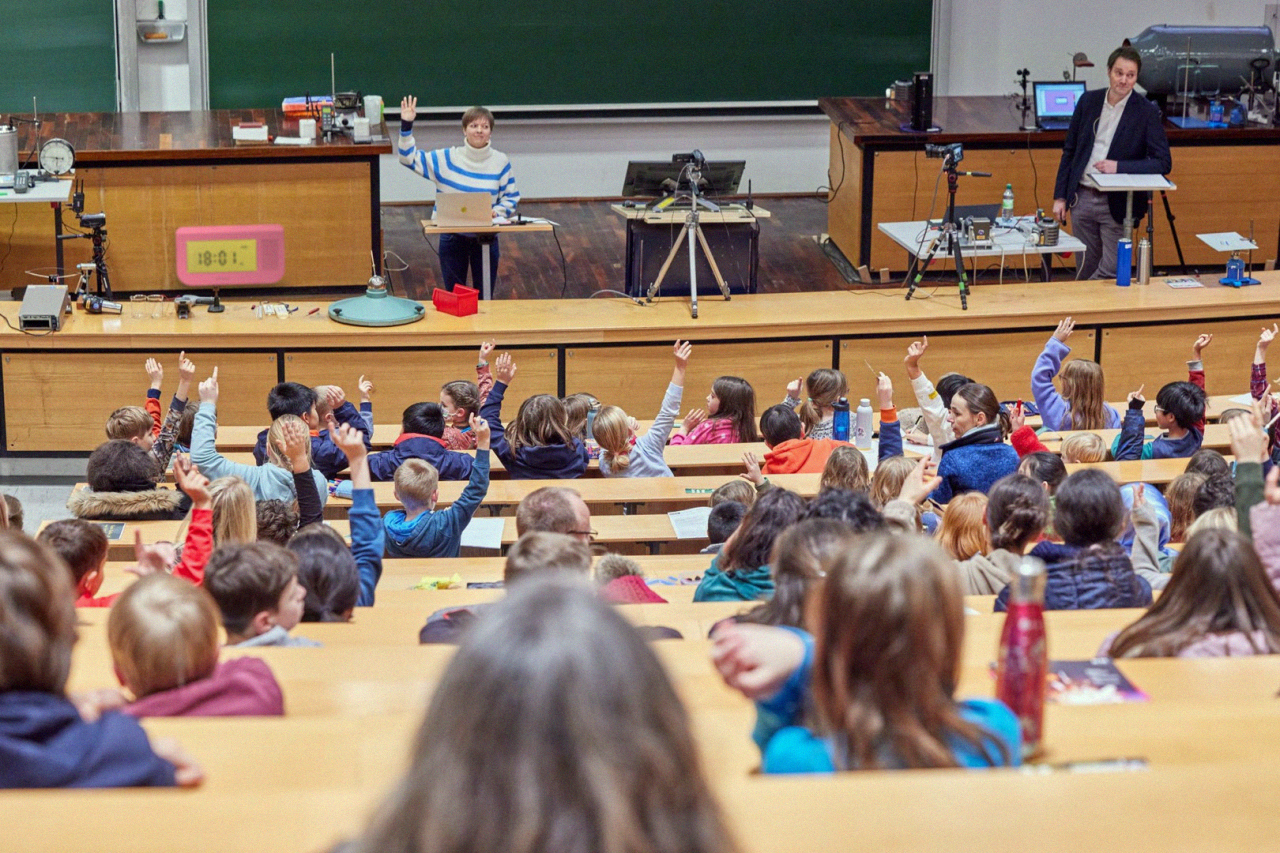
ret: {"hour": 18, "minute": 1}
